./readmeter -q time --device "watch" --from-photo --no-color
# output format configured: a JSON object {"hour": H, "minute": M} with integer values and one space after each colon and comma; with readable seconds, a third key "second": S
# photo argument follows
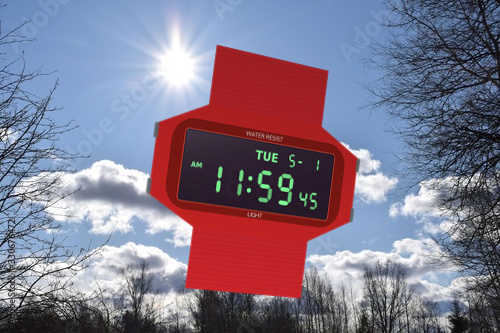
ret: {"hour": 11, "minute": 59, "second": 45}
